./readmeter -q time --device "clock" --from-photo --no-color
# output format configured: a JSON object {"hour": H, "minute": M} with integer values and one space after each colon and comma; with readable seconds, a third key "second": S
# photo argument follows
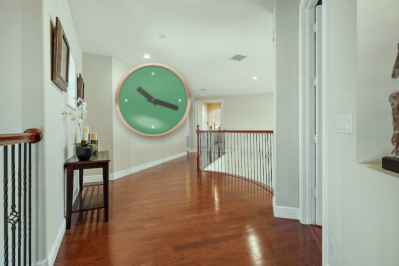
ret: {"hour": 10, "minute": 18}
